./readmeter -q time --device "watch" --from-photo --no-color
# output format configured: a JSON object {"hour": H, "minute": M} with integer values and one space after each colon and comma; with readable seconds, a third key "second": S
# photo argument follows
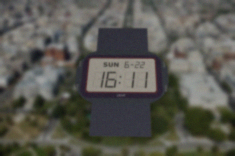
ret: {"hour": 16, "minute": 11}
